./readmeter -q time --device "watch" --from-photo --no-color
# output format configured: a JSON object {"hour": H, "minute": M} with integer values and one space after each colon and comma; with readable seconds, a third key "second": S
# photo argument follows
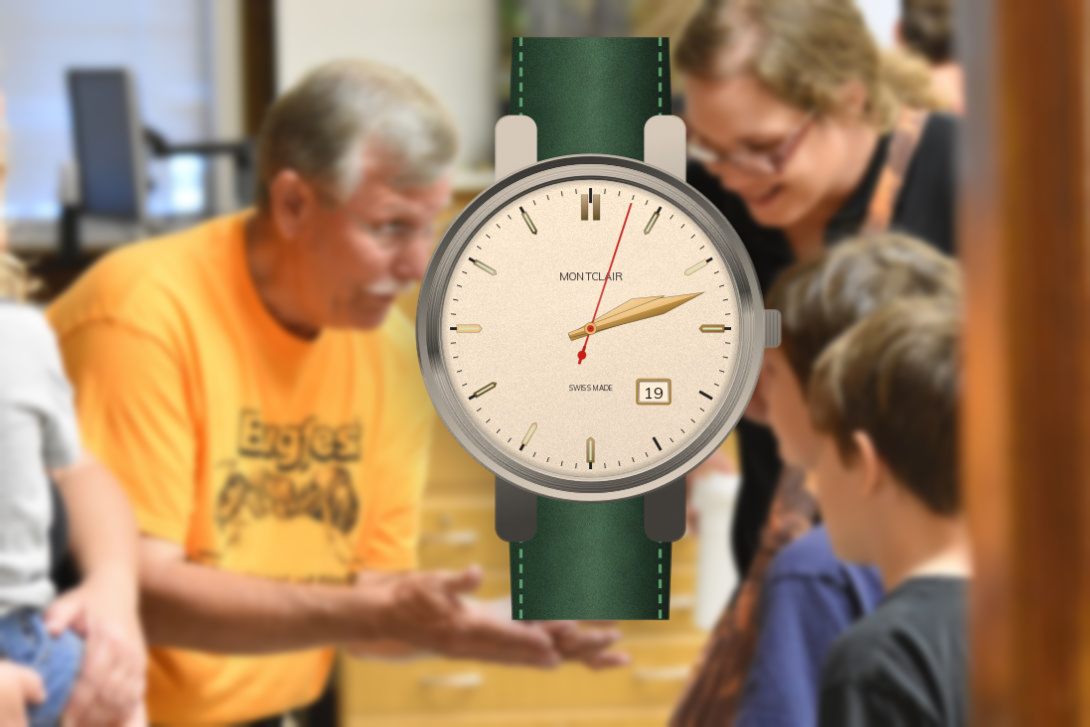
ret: {"hour": 2, "minute": 12, "second": 3}
